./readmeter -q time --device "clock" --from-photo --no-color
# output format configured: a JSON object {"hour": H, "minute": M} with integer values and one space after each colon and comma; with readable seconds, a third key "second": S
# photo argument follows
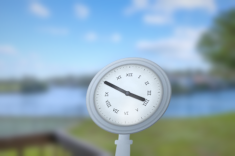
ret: {"hour": 3, "minute": 50}
